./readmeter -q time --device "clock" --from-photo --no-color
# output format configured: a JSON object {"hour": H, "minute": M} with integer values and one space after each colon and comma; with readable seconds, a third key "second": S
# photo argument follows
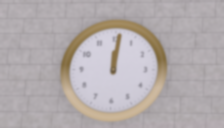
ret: {"hour": 12, "minute": 1}
